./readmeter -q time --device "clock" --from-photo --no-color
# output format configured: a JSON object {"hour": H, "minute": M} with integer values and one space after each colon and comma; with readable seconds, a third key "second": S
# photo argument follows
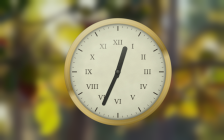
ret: {"hour": 12, "minute": 34}
